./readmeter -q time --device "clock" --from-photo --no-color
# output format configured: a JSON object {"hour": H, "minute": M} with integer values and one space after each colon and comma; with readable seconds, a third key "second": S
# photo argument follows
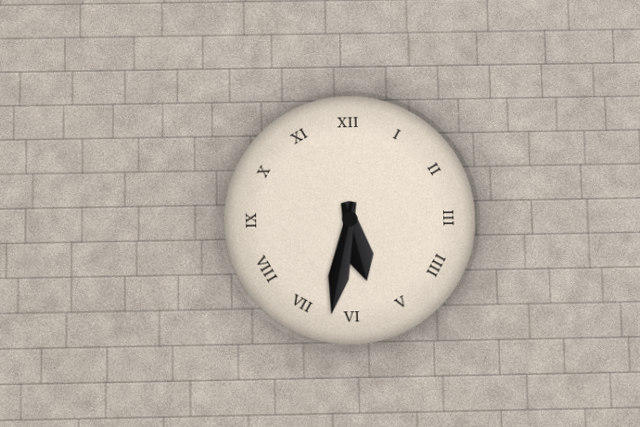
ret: {"hour": 5, "minute": 32}
